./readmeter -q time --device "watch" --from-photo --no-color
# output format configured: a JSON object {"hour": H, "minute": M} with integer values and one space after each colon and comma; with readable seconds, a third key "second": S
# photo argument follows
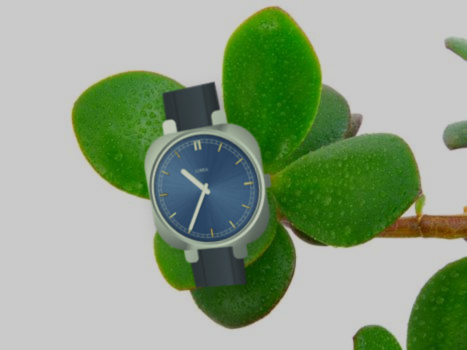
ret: {"hour": 10, "minute": 35}
